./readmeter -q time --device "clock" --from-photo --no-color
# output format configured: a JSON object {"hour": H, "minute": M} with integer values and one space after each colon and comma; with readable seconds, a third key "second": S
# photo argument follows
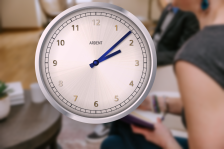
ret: {"hour": 2, "minute": 8}
